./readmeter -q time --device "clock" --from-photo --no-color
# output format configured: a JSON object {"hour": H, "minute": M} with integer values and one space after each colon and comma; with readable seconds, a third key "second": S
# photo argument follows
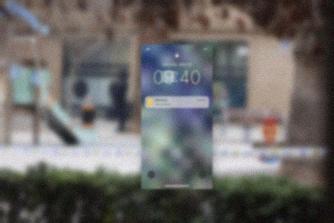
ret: {"hour": 9, "minute": 40}
